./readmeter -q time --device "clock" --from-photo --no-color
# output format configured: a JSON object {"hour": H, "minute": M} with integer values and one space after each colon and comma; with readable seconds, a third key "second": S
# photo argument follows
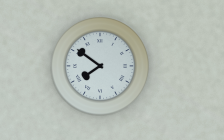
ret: {"hour": 7, "minute": 51}
